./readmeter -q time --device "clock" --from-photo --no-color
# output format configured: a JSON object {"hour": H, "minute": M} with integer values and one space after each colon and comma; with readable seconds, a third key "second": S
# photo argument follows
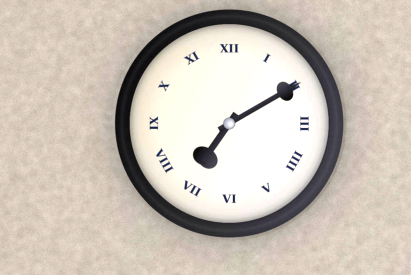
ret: {"hour": 7, "minute": 10}
